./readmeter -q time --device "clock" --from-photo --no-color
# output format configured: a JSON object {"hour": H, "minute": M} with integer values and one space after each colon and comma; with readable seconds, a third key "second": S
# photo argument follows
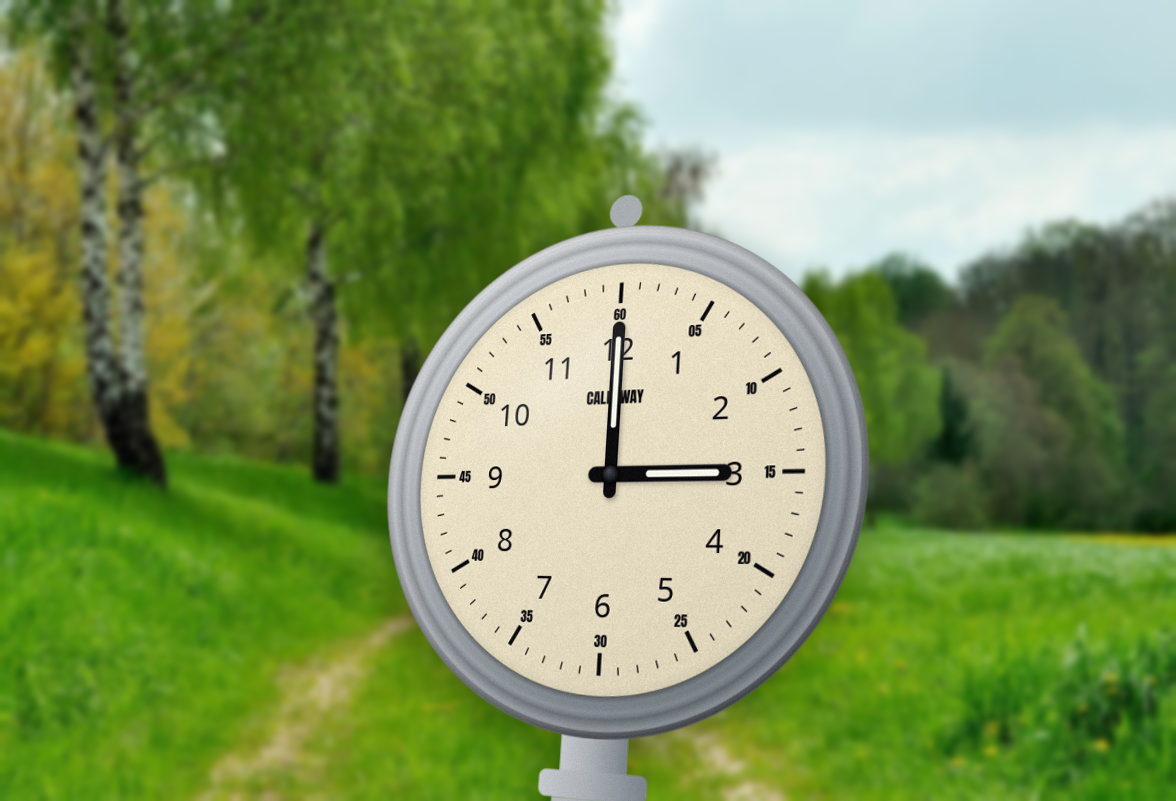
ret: {"hour": 3, "minute": 0}
